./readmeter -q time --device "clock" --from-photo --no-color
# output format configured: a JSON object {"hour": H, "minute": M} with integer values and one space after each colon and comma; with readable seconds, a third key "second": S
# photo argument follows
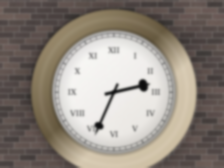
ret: {"hour": 2, "minute": 34}
